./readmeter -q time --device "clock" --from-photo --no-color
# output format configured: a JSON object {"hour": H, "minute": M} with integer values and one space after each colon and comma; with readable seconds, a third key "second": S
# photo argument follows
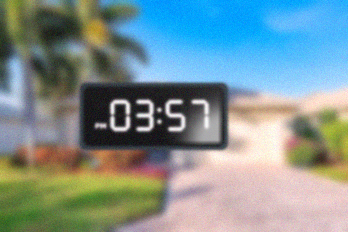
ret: {"hour": 3, "minute": 57}
